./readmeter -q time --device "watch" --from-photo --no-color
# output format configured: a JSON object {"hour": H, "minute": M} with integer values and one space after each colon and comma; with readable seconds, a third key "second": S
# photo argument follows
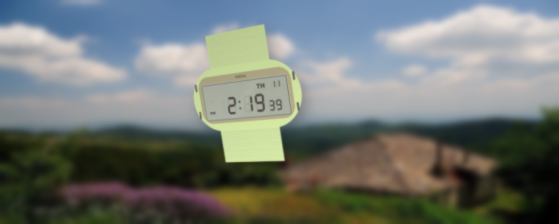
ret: {"hour": 2, "minute": 19, "second": 39}
